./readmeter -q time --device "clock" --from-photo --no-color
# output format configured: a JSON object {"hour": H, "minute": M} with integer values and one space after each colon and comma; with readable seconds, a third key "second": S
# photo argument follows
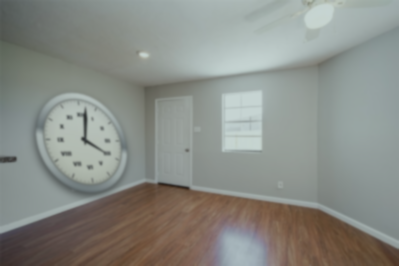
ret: {"hour": 4, "minute": 2}
